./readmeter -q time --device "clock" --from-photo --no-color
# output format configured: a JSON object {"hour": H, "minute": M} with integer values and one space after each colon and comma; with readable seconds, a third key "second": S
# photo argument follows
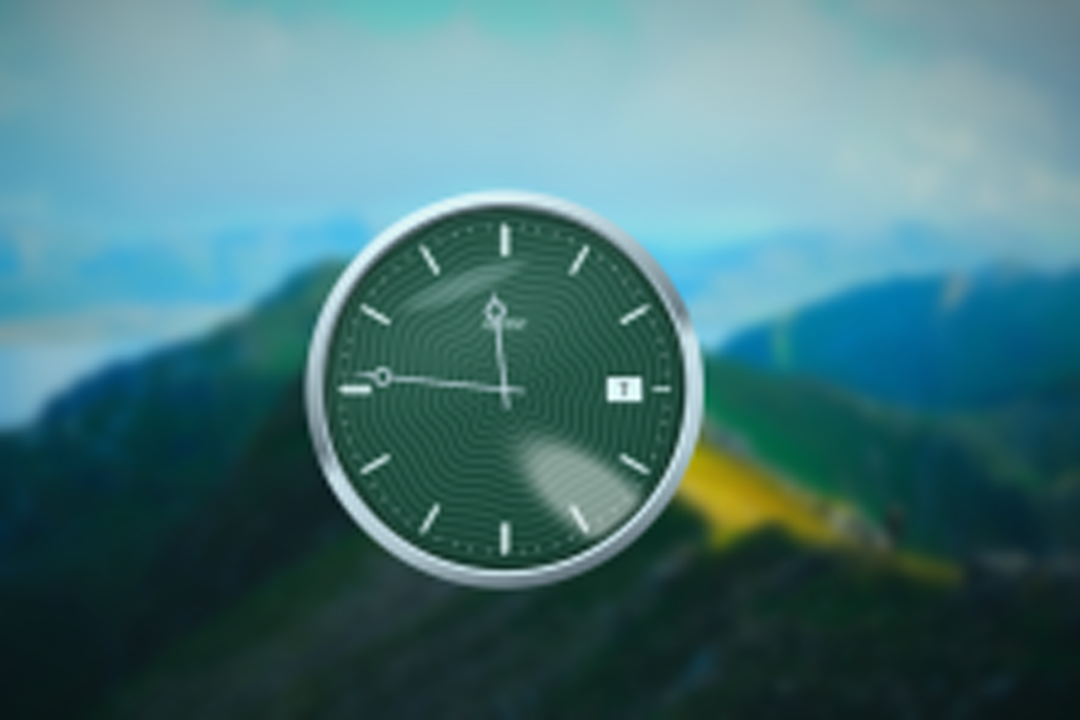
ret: {"hour": 11, "minute": 46}
